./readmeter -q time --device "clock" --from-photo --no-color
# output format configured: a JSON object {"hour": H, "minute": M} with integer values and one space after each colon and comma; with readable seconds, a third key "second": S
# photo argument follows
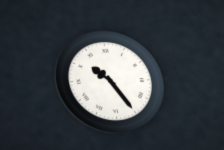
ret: {"hour": 10, "minute": 25}
